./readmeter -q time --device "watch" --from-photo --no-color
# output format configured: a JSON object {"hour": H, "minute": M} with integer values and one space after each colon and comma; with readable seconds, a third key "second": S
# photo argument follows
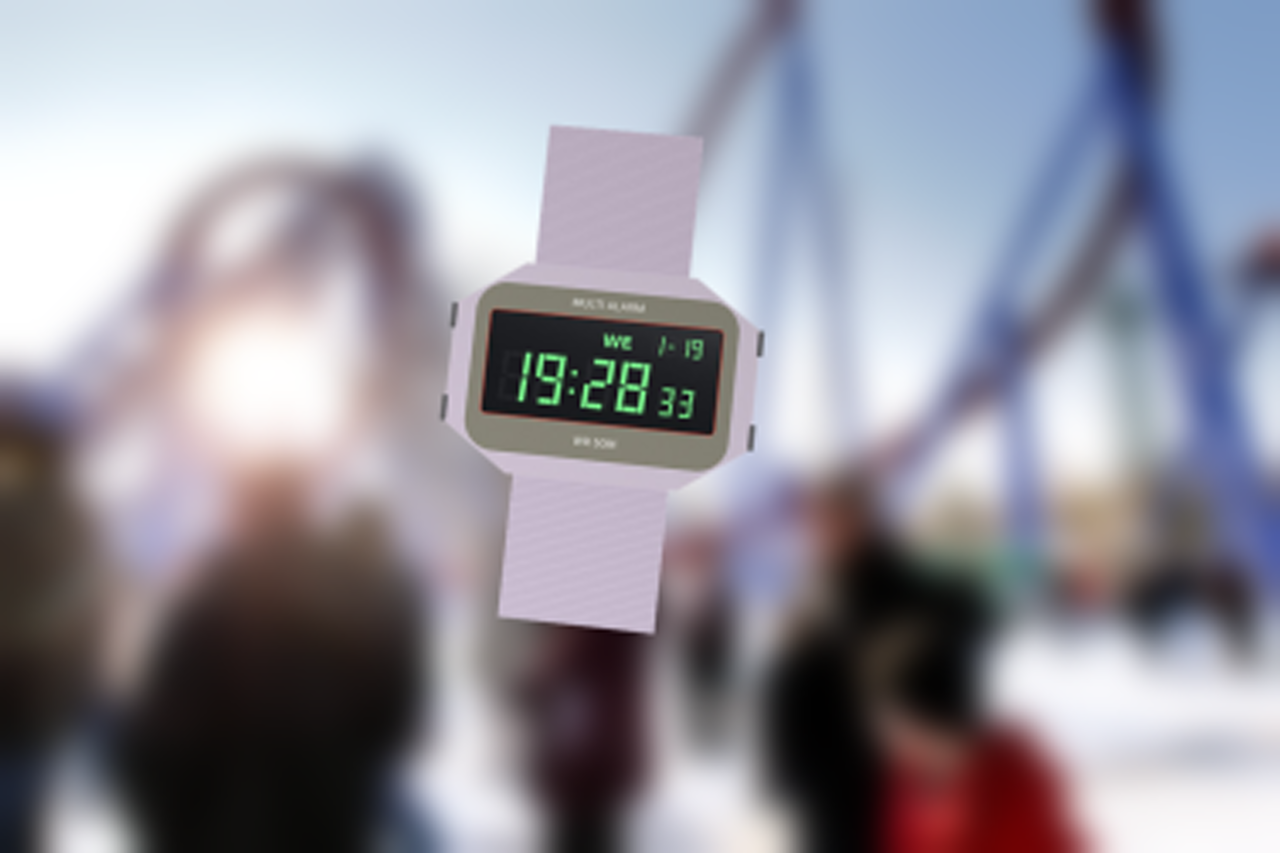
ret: {"hour": 19, "minute": 28, "second": 33}
